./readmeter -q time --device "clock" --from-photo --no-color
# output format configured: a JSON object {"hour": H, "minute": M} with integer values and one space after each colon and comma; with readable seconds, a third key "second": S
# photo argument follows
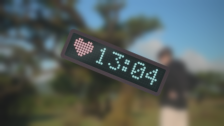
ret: {"hour": 13, "minute": 4}
